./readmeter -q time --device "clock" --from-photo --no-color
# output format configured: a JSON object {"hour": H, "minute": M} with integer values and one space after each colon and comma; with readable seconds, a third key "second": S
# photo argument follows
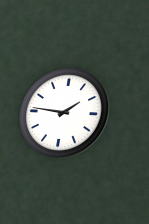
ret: {"hour": 1, "minute": 46}
